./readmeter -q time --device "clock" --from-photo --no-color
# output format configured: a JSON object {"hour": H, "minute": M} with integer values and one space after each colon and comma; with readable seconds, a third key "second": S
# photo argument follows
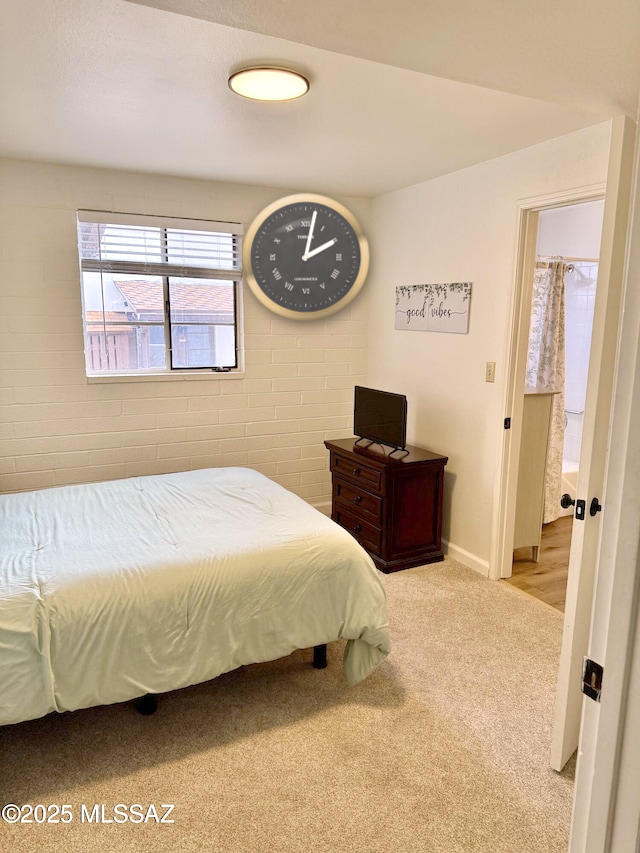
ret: {"hour": 2, "minute": 2}
